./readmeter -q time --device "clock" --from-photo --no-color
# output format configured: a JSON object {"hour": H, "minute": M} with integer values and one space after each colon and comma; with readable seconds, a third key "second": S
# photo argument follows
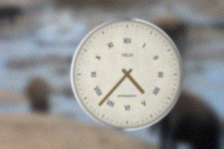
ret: {"hour": 4, "minute": 37}
